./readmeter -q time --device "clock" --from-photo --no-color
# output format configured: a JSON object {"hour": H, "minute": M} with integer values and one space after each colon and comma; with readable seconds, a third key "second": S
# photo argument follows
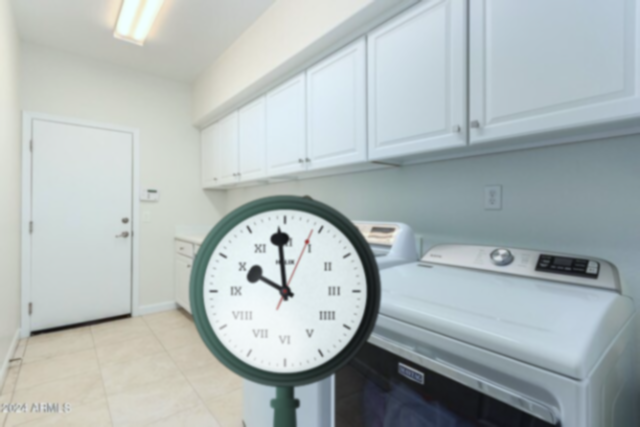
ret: {"hour": 9, "minute": 59, "second": 4}
